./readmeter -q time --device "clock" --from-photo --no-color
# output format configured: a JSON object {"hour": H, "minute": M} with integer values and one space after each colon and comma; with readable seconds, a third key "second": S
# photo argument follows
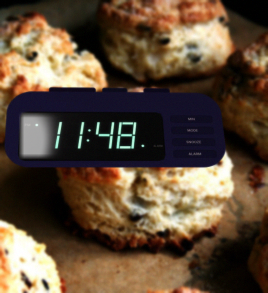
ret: {"hour": 11, "minute": 48}
